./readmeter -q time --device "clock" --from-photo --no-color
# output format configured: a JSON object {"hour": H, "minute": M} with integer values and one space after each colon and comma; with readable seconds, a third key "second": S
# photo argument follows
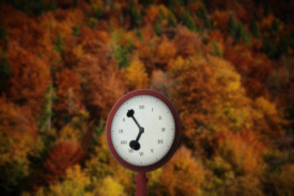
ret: {"hour": 6, "minute": 54}
